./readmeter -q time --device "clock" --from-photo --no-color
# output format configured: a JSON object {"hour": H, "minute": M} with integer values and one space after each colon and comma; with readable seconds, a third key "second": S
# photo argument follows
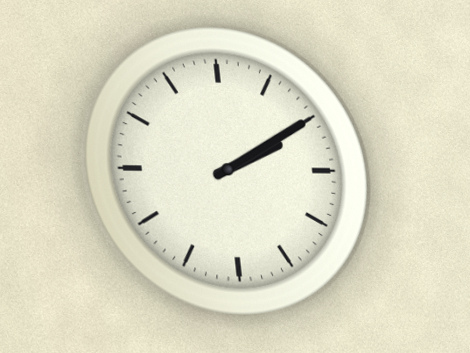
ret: {"hour": 2, "minute": 10}
